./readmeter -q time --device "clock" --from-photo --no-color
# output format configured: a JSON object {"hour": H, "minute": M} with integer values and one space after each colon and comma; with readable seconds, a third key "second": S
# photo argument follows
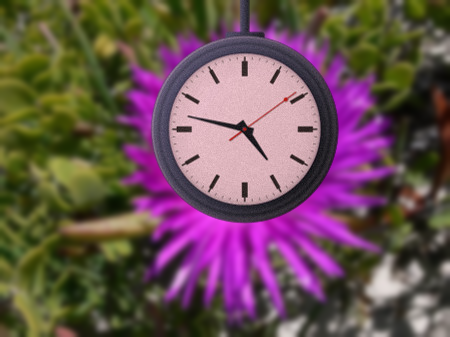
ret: {"hour": 4, "minute": 47, "second": 9}
